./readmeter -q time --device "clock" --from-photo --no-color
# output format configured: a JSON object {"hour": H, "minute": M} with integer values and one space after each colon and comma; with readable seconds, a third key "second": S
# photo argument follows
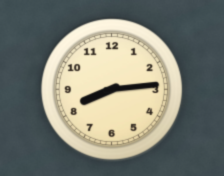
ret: {"hour": 8, "minute": 14}
